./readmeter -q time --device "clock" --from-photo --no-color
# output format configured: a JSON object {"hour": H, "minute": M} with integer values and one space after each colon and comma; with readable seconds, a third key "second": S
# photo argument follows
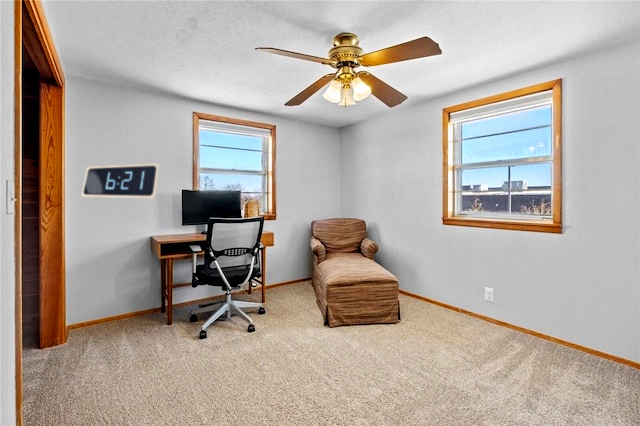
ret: {"hour": 6, "minute": 21}
